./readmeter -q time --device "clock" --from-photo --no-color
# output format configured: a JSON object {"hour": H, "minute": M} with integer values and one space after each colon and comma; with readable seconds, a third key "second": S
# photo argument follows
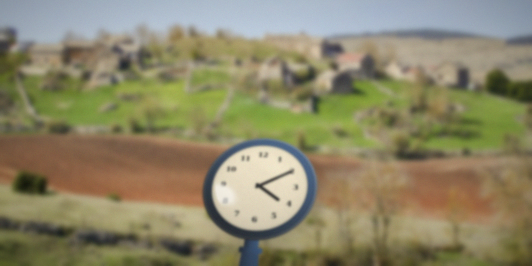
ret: {"hour": 4, "minute": 10}
